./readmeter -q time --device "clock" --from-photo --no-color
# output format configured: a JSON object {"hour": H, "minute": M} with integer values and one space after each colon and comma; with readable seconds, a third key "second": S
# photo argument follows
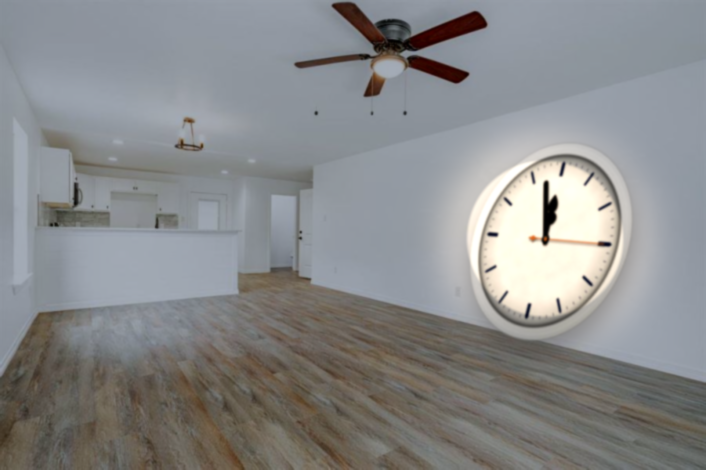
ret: {"hour": 11, "minute": 57, "second": 15}
